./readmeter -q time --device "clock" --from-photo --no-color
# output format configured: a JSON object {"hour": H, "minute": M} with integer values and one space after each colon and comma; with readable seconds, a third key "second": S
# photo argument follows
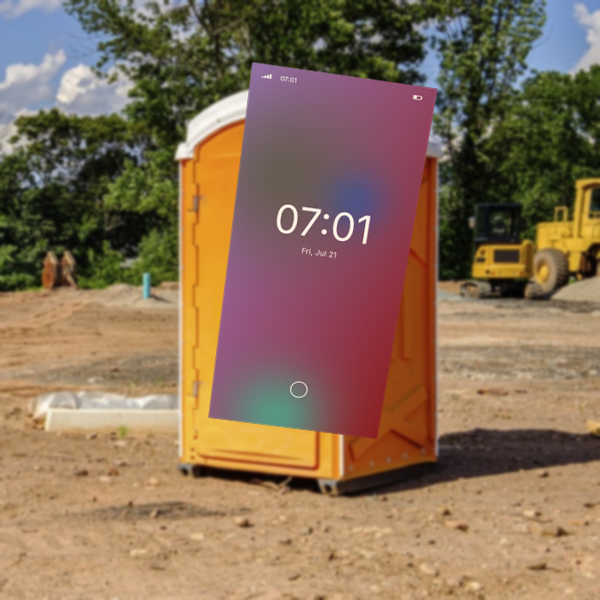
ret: {"hour": 7, "minute": 1}
